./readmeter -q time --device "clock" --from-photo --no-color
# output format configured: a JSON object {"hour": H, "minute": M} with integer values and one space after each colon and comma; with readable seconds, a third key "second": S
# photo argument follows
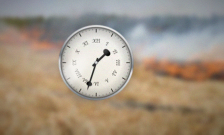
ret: {"hour": 1, "minute": 33}
